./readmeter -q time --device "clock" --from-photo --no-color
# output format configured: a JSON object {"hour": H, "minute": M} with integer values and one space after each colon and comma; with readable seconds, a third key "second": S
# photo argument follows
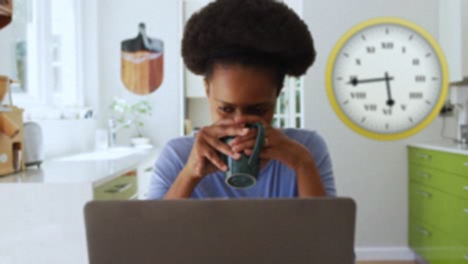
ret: {"hour": 5, "minute": 44}
